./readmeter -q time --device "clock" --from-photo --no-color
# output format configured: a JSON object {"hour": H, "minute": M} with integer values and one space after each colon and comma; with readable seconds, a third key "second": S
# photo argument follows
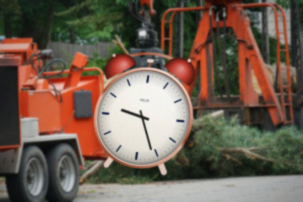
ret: {"hour": 9, "minute": 26}
